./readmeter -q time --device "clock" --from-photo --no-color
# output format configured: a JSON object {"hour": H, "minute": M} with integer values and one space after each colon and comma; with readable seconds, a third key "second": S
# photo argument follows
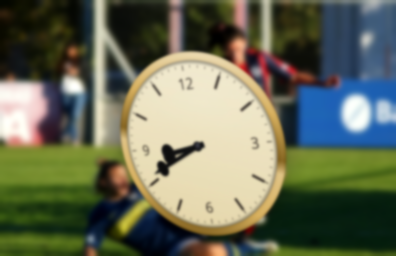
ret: {"hour": 8, "minute": 41}
